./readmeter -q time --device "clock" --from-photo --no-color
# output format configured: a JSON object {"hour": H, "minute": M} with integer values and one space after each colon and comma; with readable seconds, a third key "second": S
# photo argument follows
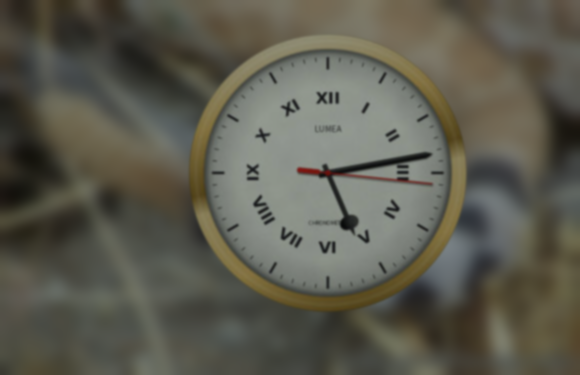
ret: {"hour": 5, "minute": 13, "second": 16}
